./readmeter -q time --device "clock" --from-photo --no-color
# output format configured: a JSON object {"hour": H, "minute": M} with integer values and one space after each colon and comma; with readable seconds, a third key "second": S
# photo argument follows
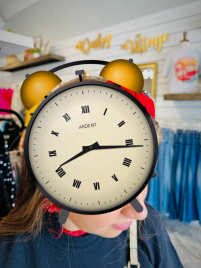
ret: {"hour": 8, "minute": 16}
